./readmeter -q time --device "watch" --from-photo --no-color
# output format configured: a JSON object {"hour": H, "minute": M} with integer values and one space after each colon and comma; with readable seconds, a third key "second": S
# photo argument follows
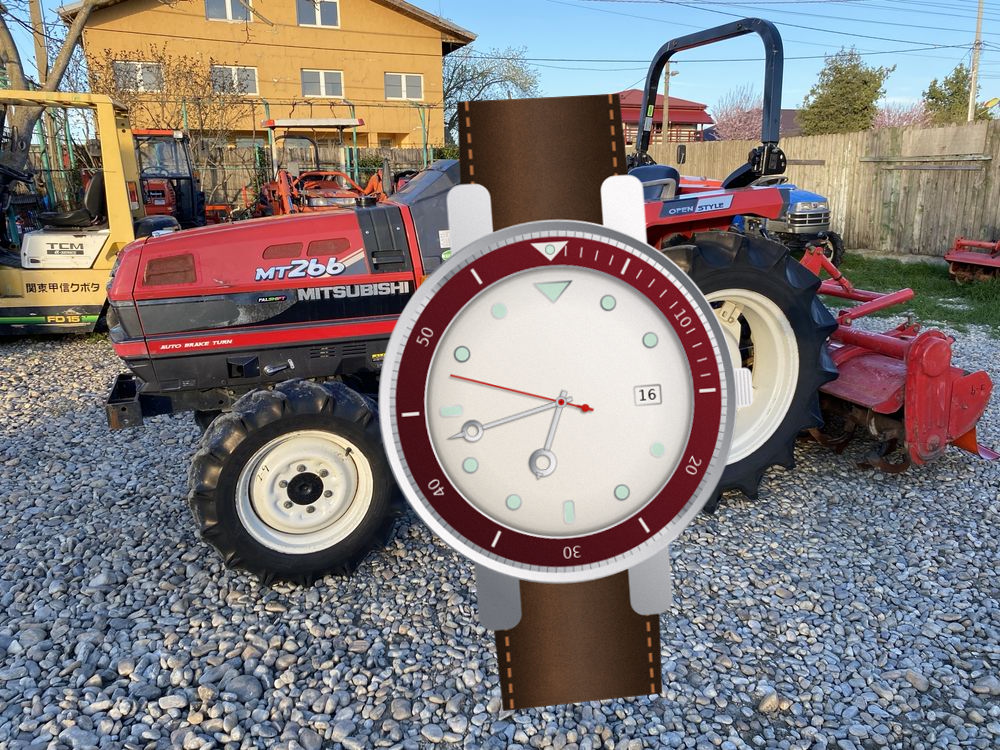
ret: {"hour": 6, "minute": 42, "second": 48}
